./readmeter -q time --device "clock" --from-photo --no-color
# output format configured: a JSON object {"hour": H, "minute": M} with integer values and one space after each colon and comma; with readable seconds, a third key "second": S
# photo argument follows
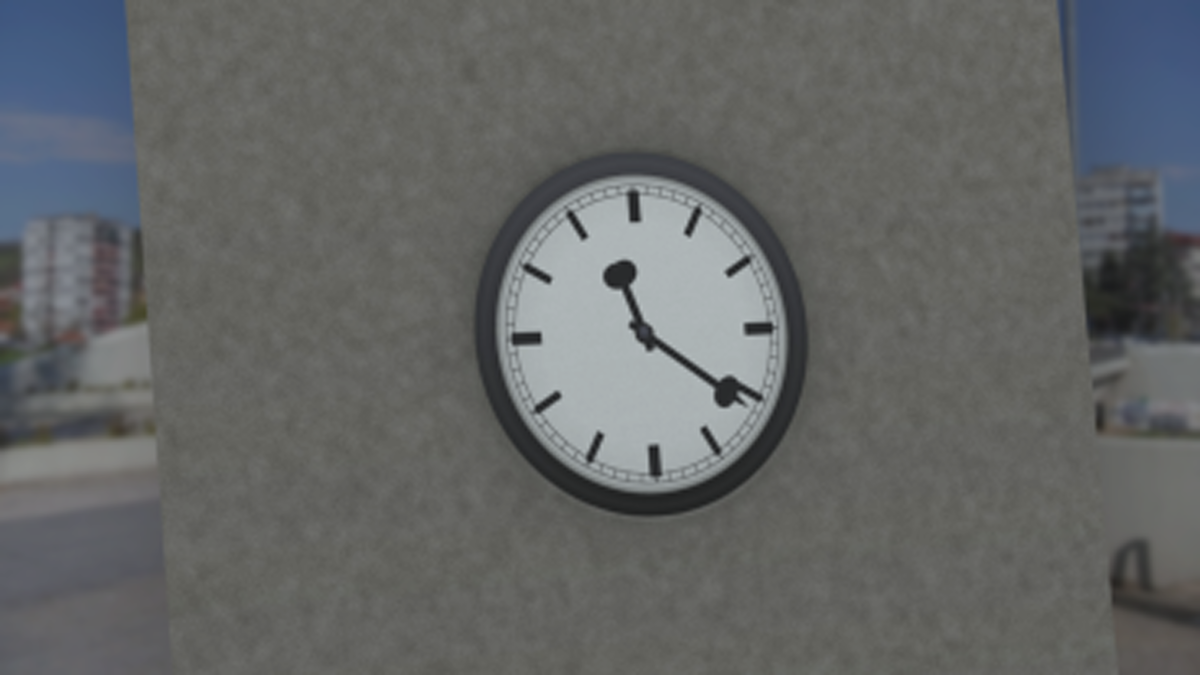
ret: {"hour": 11, "minute": 21}
